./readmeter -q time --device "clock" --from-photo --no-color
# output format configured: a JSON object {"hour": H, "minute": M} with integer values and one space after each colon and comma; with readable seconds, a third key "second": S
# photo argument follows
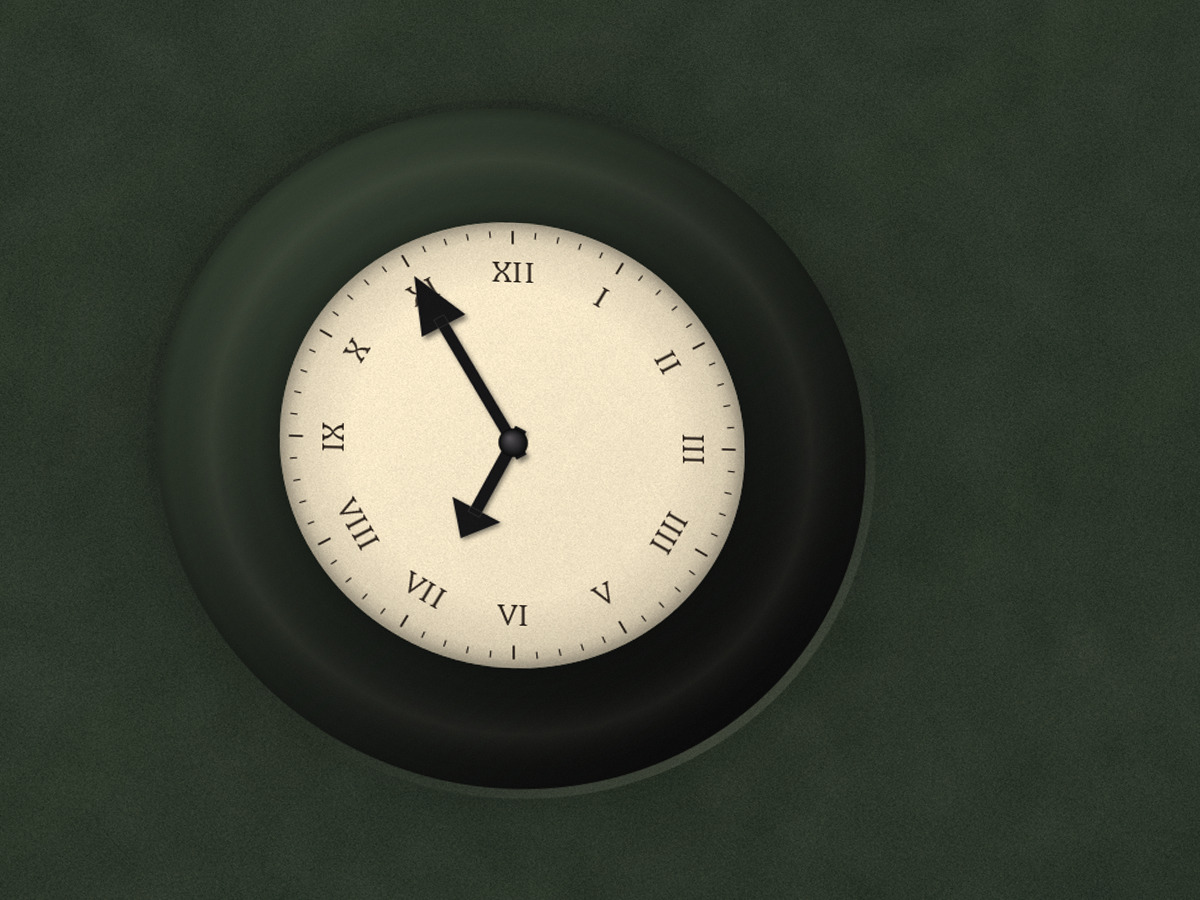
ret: {"hour": 6, "minute": 55}
